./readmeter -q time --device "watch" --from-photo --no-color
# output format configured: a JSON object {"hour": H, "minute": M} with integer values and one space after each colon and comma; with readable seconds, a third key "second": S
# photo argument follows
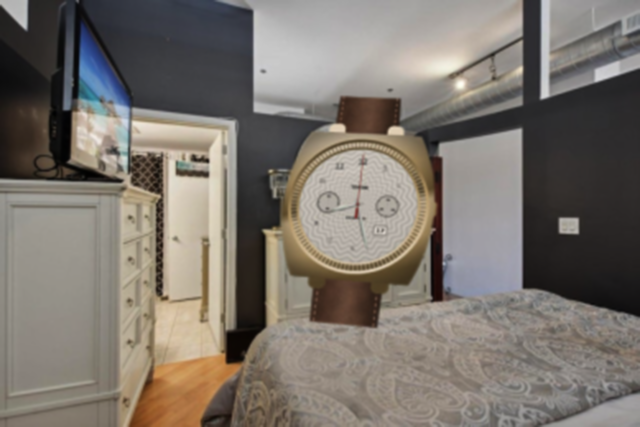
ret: {"hour": 8, "minute": 27}
